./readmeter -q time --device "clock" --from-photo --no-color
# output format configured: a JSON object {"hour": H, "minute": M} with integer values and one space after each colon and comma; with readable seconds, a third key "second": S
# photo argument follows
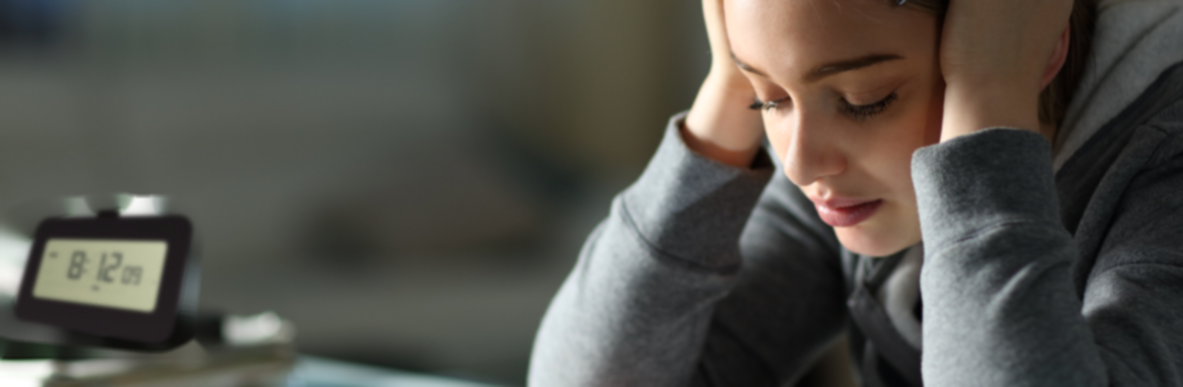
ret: {"hour": 8, "minute": 12}
